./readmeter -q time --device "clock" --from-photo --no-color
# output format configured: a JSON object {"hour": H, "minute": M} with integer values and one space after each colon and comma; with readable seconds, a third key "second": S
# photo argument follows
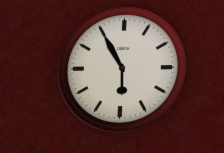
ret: {"hour": 5, "minute": 55}
